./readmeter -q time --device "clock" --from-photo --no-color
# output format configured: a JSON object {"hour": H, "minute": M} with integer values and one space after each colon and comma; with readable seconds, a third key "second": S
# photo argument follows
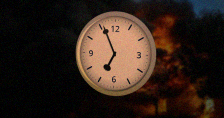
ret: {"hour": 6, "minute": 56}
